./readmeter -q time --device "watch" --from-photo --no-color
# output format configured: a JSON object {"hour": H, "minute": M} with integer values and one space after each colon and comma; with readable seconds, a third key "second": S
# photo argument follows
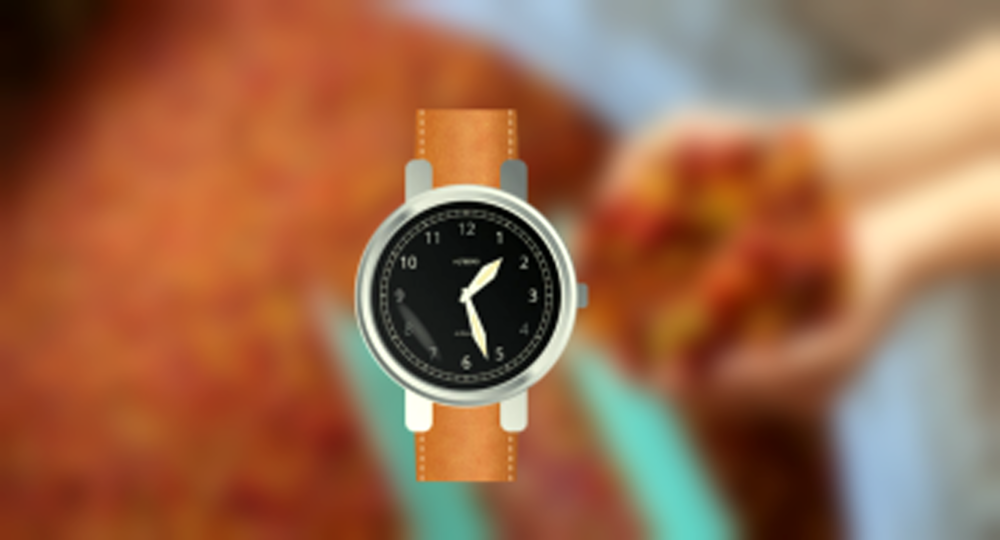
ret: {"hour": 1, "minute": 27}
